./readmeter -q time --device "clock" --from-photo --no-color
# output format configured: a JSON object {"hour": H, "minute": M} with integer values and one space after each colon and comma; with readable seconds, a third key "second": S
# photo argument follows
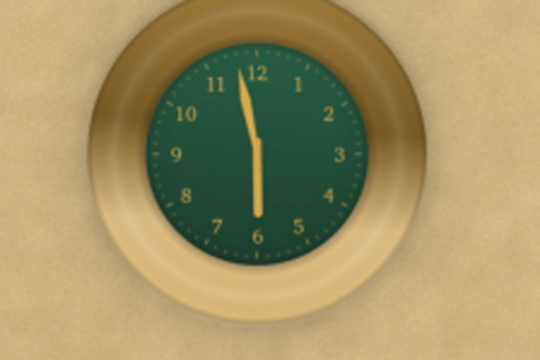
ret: {"hour": 5, "minute": 58}
